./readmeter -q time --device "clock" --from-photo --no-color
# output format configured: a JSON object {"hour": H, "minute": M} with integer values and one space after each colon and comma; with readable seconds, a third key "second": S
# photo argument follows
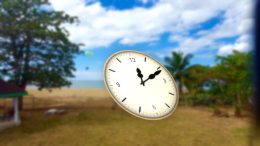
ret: {"hour": 12, "minute": 11}
